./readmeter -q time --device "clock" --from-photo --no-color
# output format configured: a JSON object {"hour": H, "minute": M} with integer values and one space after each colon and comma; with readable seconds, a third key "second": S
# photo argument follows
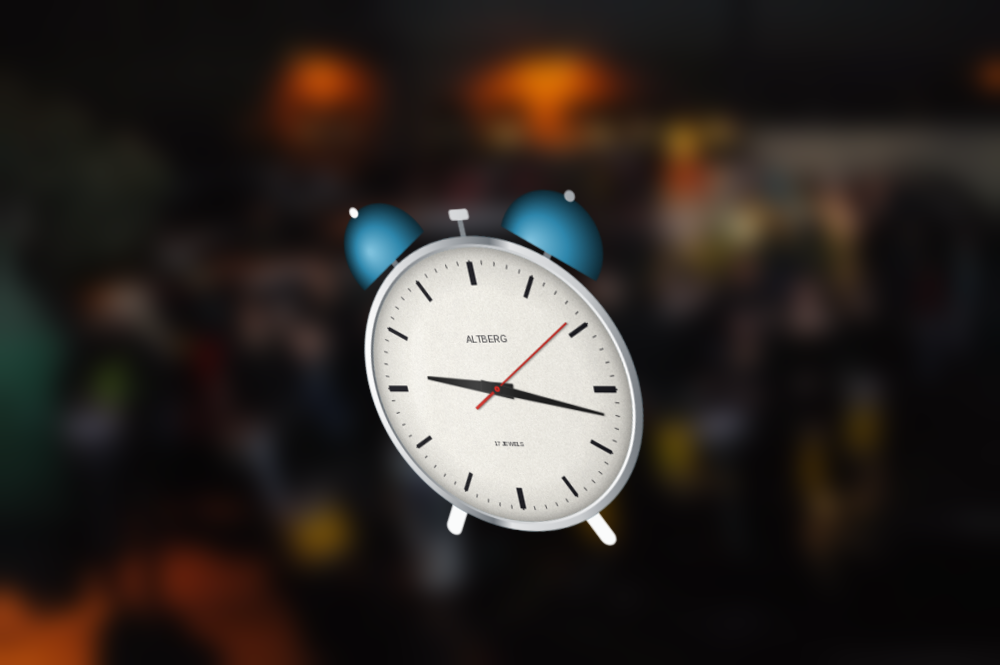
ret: {"hour": 9, "minute": 17, "second": 9}
